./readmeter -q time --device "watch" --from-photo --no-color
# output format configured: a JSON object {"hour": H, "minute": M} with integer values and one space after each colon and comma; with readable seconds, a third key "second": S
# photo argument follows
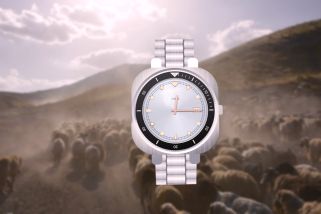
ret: {"hour": 12, "minute": 15}
